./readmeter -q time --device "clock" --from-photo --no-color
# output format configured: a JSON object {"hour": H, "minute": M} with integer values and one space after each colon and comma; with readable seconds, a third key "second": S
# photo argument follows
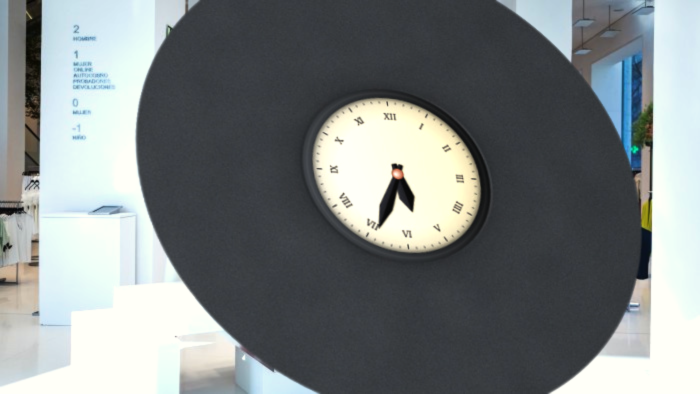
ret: {"hour": 5, "minute": 34}
